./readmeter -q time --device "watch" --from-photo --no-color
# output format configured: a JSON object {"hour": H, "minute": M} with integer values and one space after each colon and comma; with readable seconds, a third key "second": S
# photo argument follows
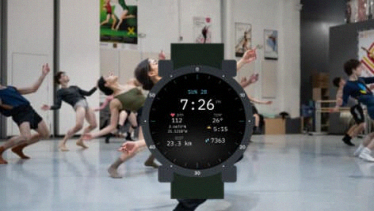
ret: {"hour": 7, "minute": 26}
